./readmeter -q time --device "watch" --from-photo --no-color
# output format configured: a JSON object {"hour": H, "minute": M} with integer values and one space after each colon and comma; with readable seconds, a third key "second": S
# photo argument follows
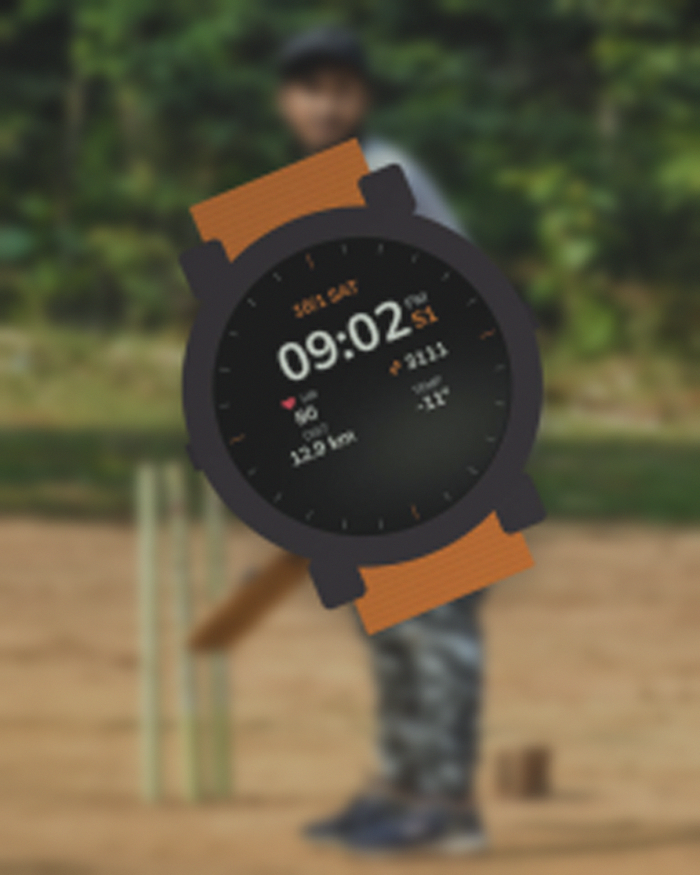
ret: {"hour": 9, "minute": 2}
